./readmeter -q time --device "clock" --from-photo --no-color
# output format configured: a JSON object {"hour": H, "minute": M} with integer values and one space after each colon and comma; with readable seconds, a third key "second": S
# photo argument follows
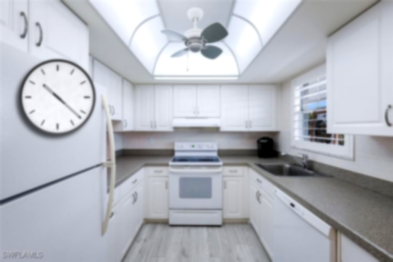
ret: {"hour": 10, "minute": 22}
